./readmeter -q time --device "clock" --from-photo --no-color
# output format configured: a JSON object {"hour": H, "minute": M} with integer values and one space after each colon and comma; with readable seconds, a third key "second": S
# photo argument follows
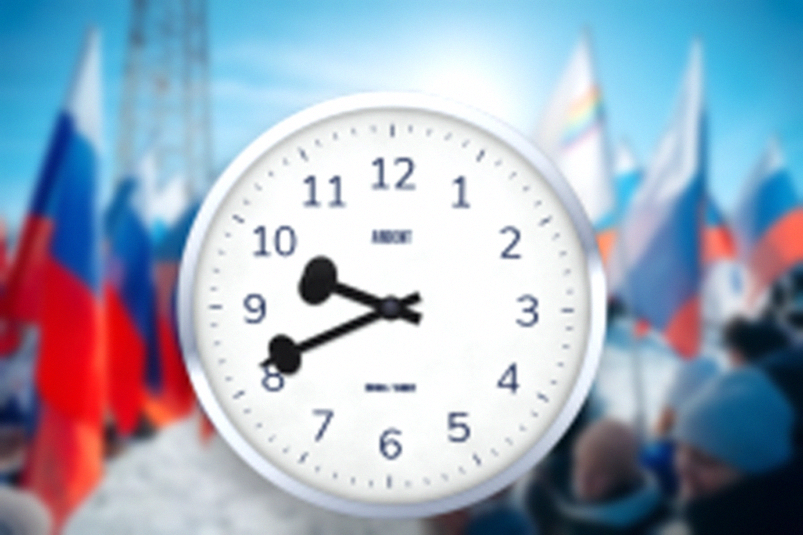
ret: {"hour": 9, "minute": 41}
